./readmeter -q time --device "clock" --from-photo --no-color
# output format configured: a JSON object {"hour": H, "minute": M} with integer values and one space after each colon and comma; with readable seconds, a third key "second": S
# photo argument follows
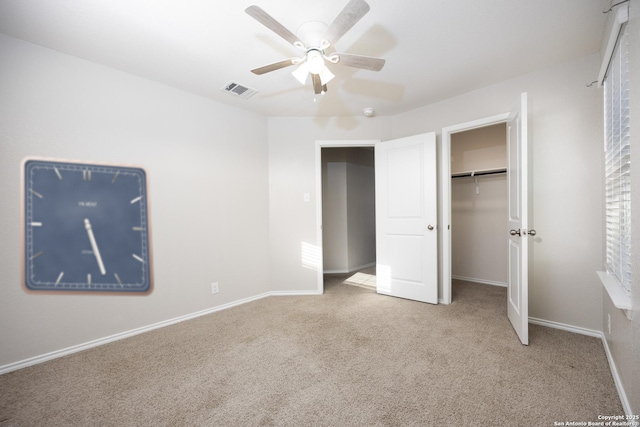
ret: {"hour": 5, "minute": 27}
